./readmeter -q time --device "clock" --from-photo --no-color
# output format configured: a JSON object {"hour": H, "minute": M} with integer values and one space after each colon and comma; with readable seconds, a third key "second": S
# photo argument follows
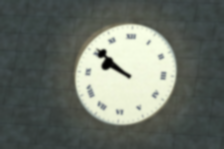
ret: {"hour": 9, "minute": 51}
